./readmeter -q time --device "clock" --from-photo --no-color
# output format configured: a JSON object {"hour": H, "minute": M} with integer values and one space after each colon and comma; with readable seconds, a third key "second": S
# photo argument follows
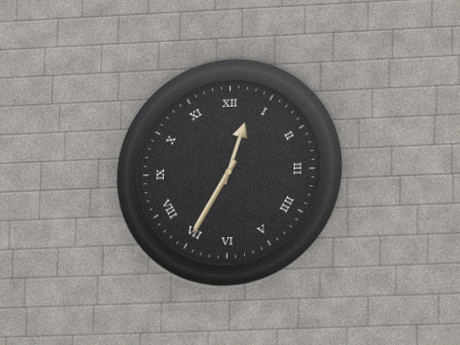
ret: {"hour": 12, "minute": 35}
